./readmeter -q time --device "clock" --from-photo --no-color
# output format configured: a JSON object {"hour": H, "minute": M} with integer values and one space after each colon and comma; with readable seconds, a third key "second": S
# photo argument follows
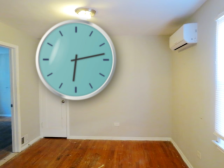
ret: {"hour": 6, "minute": 13}
